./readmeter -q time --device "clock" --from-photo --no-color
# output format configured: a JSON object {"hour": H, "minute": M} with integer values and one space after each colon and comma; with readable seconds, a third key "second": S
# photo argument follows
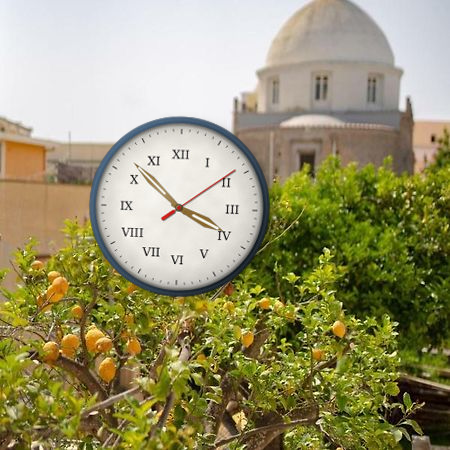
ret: {"hour": 3, "minute": 52, "second": 9}
